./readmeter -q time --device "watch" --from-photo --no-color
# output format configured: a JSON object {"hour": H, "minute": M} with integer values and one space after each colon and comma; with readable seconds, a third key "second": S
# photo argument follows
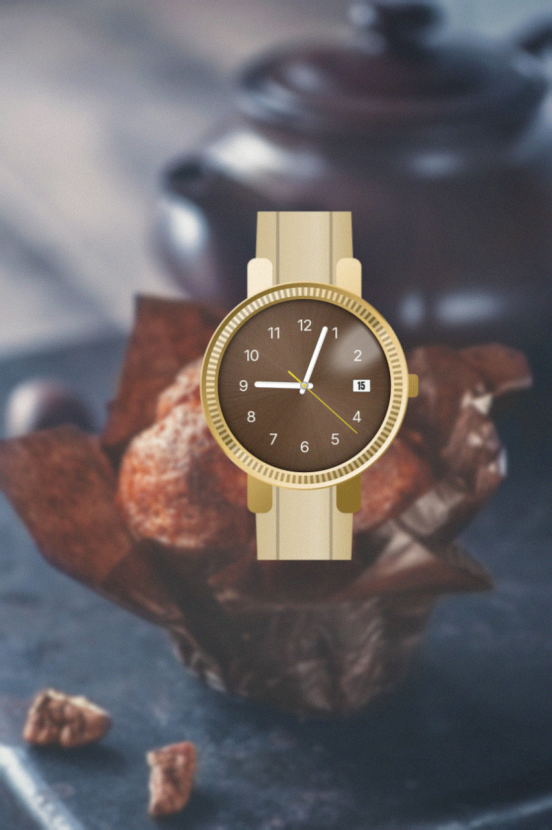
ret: {"hour": 9, "minute": 3, "second": 22}
